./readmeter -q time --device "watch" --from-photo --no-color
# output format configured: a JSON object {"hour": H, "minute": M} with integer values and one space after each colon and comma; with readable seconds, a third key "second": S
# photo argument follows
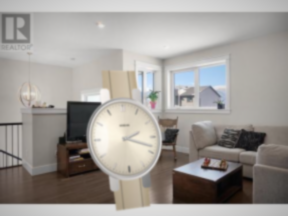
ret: {"hour": 2, "minute": 18}
